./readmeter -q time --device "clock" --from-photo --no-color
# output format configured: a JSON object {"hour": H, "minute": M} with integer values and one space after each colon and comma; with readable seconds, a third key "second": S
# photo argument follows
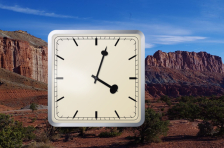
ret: {"hour": 4, "minute": 3}
